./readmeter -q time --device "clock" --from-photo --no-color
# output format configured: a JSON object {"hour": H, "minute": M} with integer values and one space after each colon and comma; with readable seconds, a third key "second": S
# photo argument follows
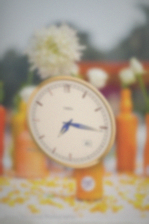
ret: {"hour": 7, "minute": 16}
